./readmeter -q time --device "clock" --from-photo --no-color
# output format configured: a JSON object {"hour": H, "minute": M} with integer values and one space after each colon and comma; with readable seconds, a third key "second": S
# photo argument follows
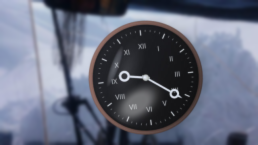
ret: {"hour": 9, "minute": 21}
